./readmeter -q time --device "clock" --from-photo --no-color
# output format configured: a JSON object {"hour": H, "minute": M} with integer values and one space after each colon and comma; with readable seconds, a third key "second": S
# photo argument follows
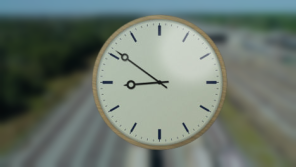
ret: {"hour": 8, "minute": 51}
